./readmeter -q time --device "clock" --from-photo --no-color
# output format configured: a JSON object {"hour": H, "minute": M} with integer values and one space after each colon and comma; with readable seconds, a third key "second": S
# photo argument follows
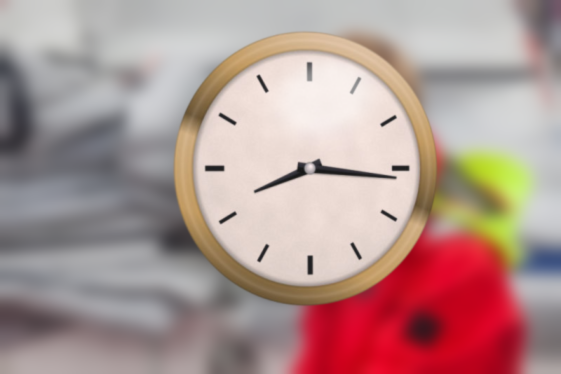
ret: {"hour": 8, "minute": 16}
